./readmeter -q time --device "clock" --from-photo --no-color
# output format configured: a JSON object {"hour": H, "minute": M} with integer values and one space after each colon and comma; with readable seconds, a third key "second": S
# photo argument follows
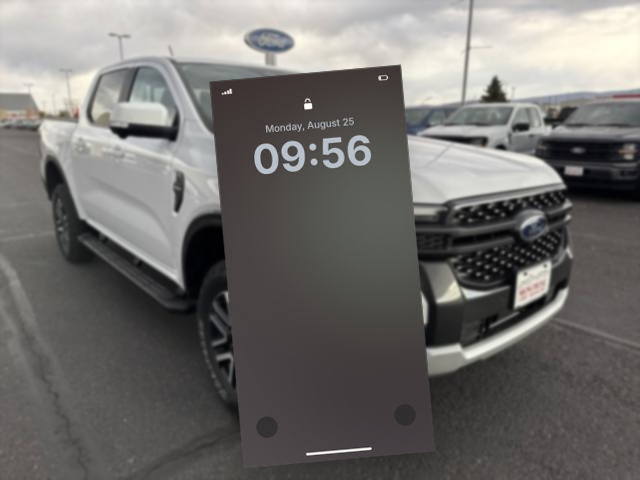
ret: {"hour": 9, "minute": 56}
